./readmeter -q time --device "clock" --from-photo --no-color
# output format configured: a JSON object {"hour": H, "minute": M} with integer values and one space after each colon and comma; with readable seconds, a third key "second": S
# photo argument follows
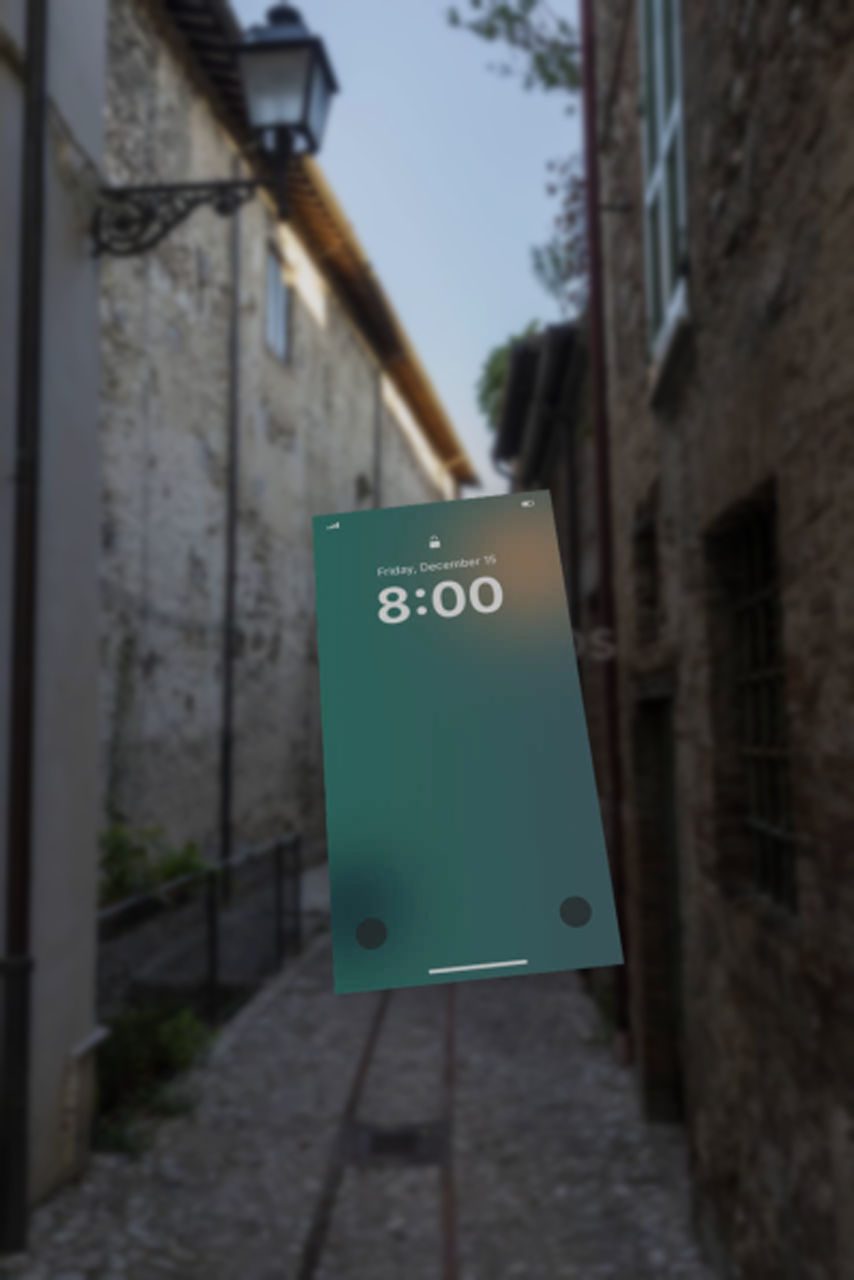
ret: {"hour": 8, "minute": 0}
